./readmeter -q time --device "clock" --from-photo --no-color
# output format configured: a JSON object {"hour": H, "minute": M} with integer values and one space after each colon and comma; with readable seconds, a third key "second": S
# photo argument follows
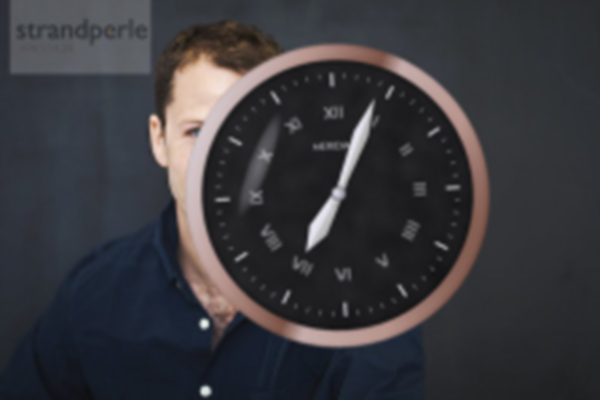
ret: {"hour": 7, "minute": 4}
